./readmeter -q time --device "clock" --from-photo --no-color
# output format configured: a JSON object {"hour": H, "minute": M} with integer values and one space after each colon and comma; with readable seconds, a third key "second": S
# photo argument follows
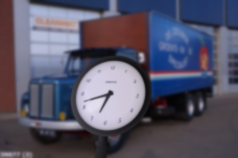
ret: {"hour": 6, "minute": 42}
